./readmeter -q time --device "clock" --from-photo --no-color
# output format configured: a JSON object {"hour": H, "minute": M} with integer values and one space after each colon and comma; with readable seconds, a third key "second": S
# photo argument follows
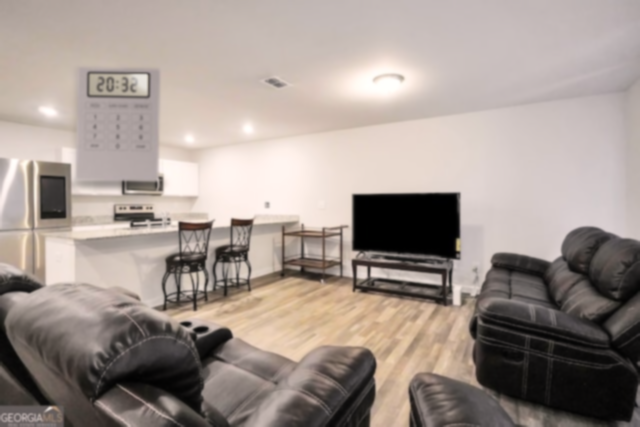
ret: {"hour": 20, "minute": 32}
